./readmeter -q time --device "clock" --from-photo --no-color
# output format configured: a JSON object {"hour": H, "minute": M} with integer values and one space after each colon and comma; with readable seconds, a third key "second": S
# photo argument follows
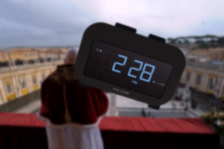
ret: {"hour": 2, "minute": 28}
